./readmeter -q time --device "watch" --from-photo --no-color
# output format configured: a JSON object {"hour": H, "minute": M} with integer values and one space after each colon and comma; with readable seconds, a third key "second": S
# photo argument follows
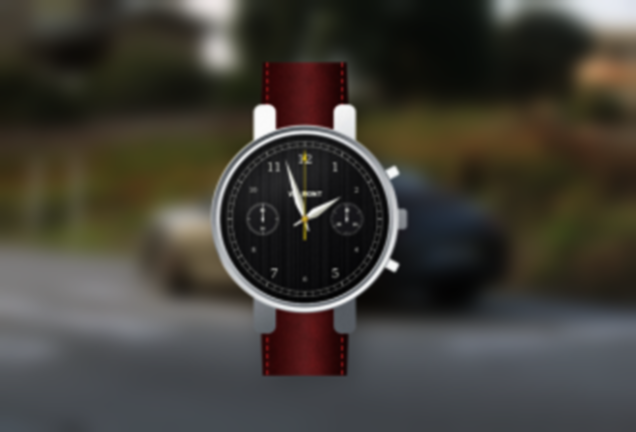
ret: {"hour": 1, "minute": 57}
